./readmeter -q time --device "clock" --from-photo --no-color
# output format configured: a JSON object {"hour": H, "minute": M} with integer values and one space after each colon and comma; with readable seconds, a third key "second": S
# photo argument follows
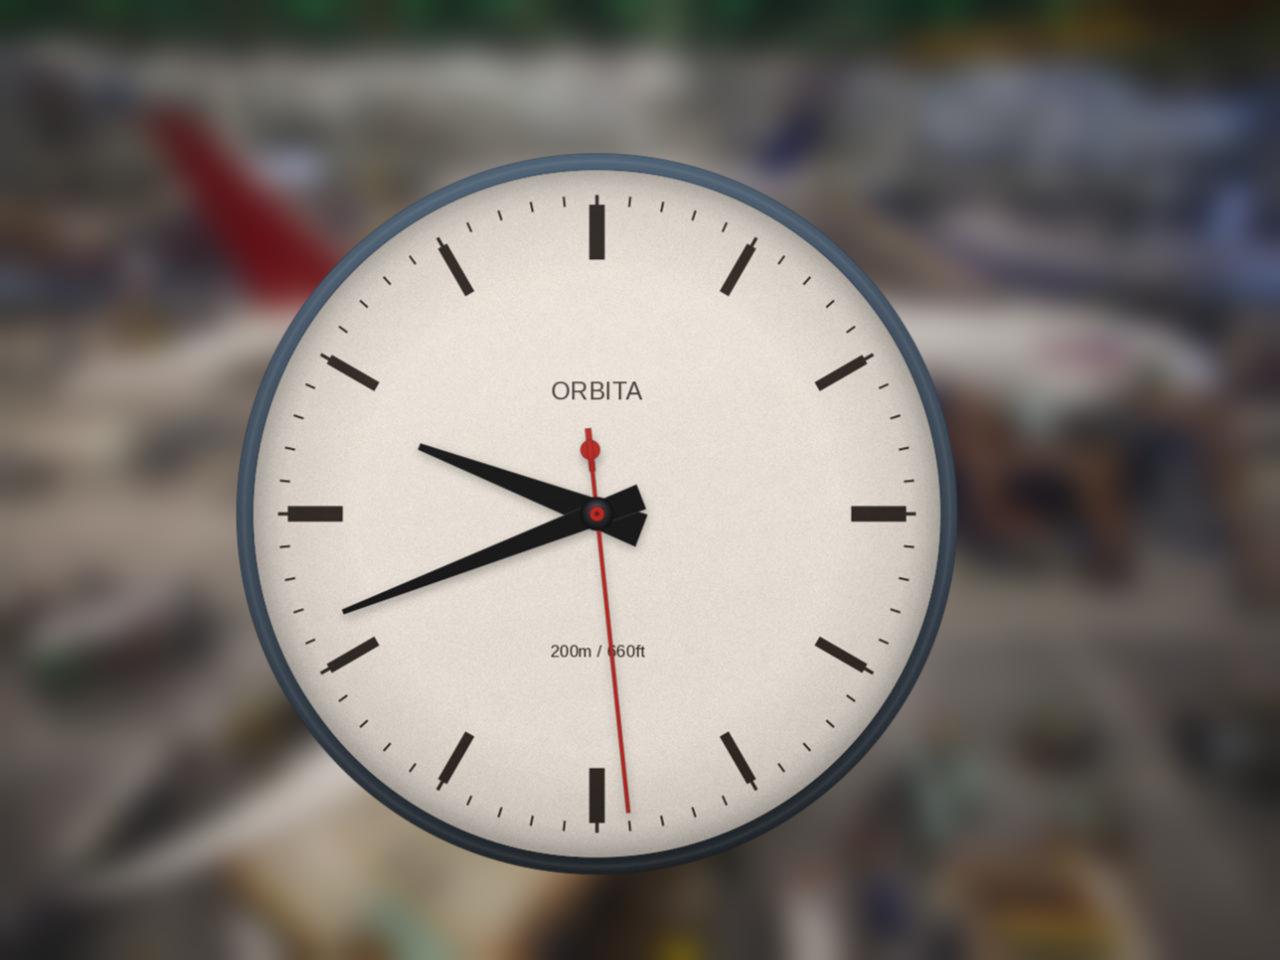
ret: {"hour": 9, "minute": 41, "second": 29}
